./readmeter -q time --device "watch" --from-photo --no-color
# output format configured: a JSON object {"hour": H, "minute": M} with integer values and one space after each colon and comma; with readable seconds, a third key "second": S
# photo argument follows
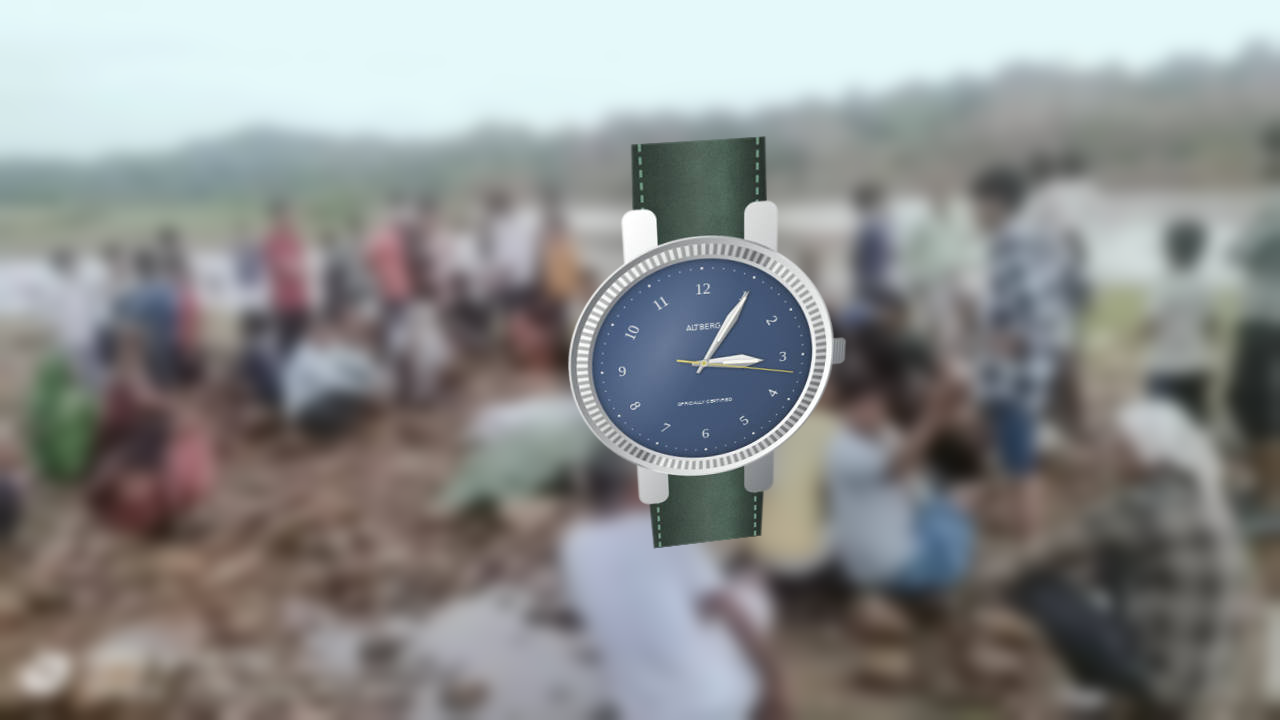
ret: {"hour": 3, "minute": 5, "second": 17}
